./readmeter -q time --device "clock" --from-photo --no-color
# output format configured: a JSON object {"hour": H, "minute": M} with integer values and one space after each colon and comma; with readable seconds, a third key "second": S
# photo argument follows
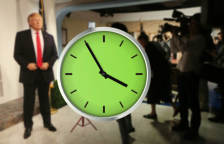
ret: {"hour": 3, "minute": 55}
